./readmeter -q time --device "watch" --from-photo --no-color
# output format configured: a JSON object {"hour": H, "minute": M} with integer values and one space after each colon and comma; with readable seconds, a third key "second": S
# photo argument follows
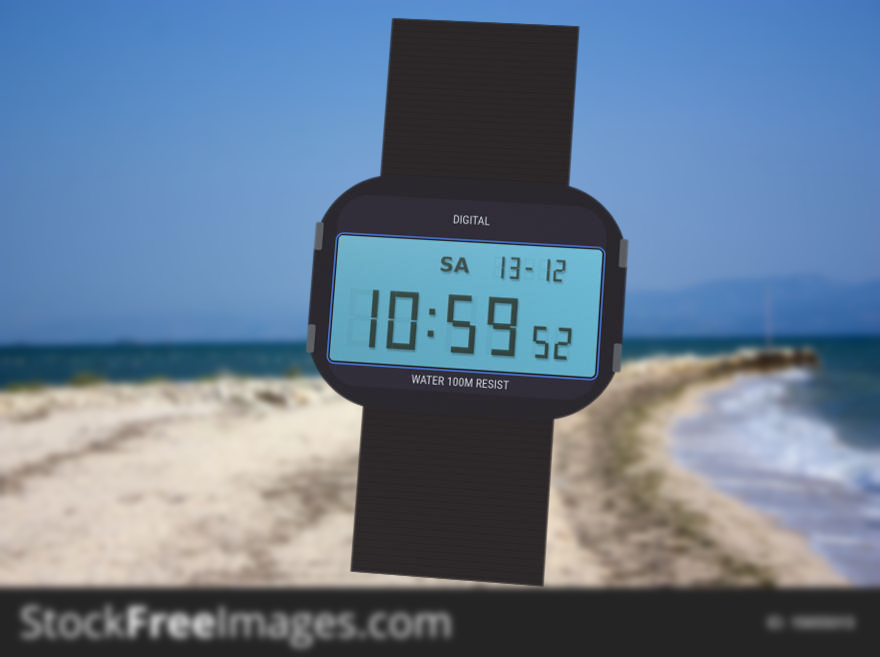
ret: {"hour": 10, "minute": 59, "second": 52}
